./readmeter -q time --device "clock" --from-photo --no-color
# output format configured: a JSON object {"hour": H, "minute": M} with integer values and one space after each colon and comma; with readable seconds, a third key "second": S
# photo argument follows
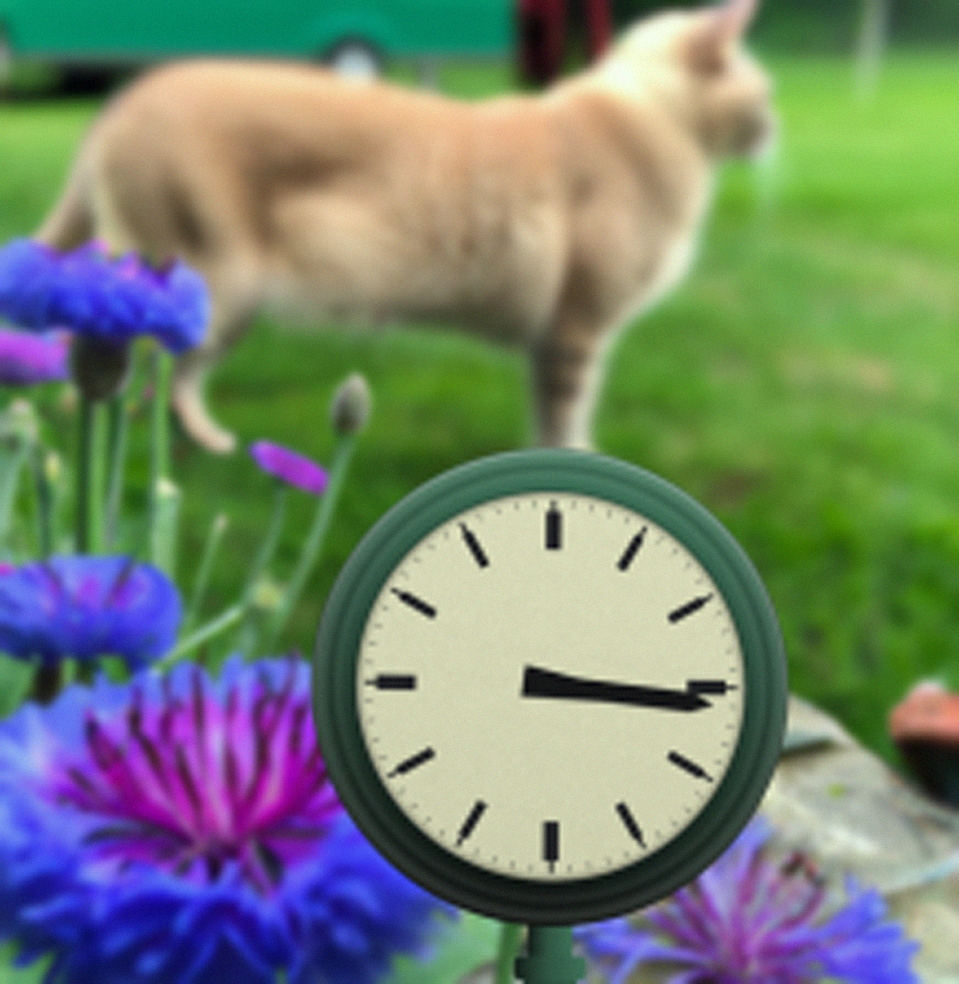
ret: {"hour": 3, "minute": 16}
